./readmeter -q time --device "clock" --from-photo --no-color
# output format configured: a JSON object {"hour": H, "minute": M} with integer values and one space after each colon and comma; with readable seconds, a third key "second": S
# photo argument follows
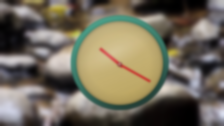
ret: {"hour": 10, "minute": 20}
